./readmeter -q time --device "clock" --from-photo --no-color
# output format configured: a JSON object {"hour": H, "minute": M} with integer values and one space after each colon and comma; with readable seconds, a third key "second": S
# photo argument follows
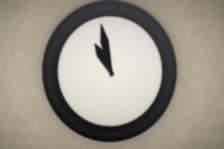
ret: {"hour": 10, "minute": 58}
